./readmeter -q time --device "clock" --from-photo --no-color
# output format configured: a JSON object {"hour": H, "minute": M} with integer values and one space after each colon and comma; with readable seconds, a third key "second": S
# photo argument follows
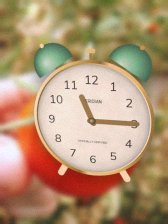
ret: {"hour": 11, "minute": 15}
